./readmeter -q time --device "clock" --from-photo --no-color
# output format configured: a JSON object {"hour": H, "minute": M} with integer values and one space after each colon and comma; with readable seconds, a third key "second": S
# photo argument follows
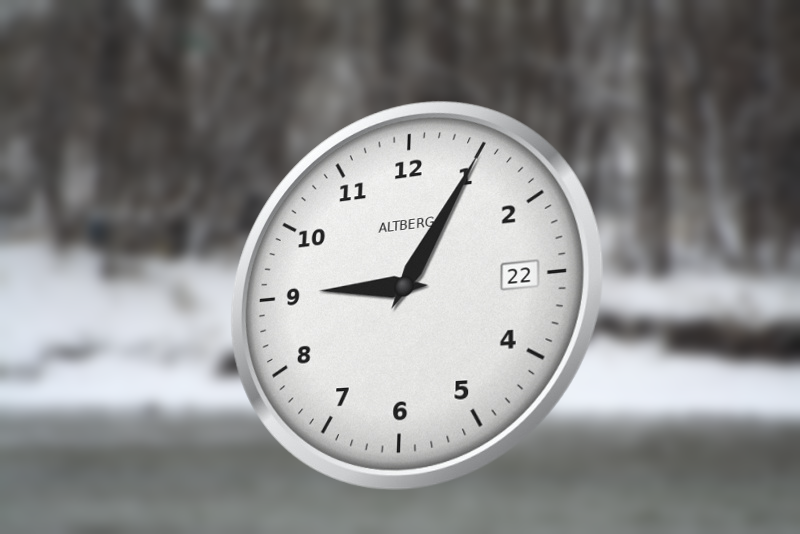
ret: {"hour": 9, "minute": 5}
